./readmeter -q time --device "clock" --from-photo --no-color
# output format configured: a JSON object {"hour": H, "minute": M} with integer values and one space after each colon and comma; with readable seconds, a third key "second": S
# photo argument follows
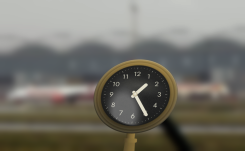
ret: {"hour": 1, "minute": 25}
